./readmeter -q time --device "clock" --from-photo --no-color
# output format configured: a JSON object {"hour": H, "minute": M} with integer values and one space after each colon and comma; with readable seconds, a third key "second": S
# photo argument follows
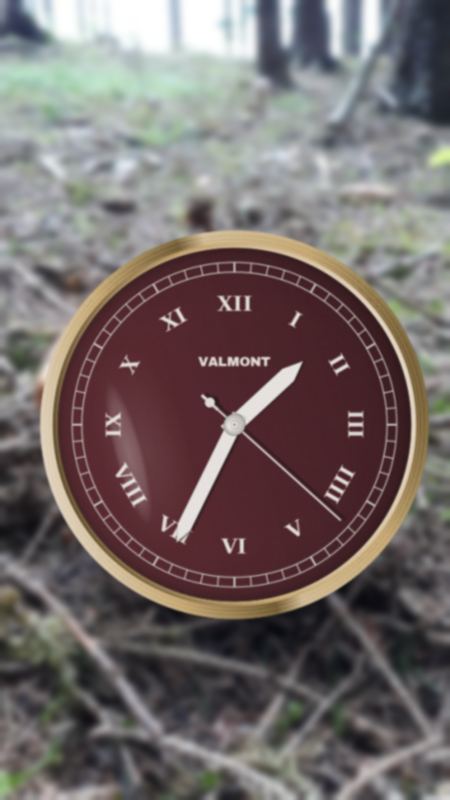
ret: {"hour": 1, "minute": 34, "second": 22}
